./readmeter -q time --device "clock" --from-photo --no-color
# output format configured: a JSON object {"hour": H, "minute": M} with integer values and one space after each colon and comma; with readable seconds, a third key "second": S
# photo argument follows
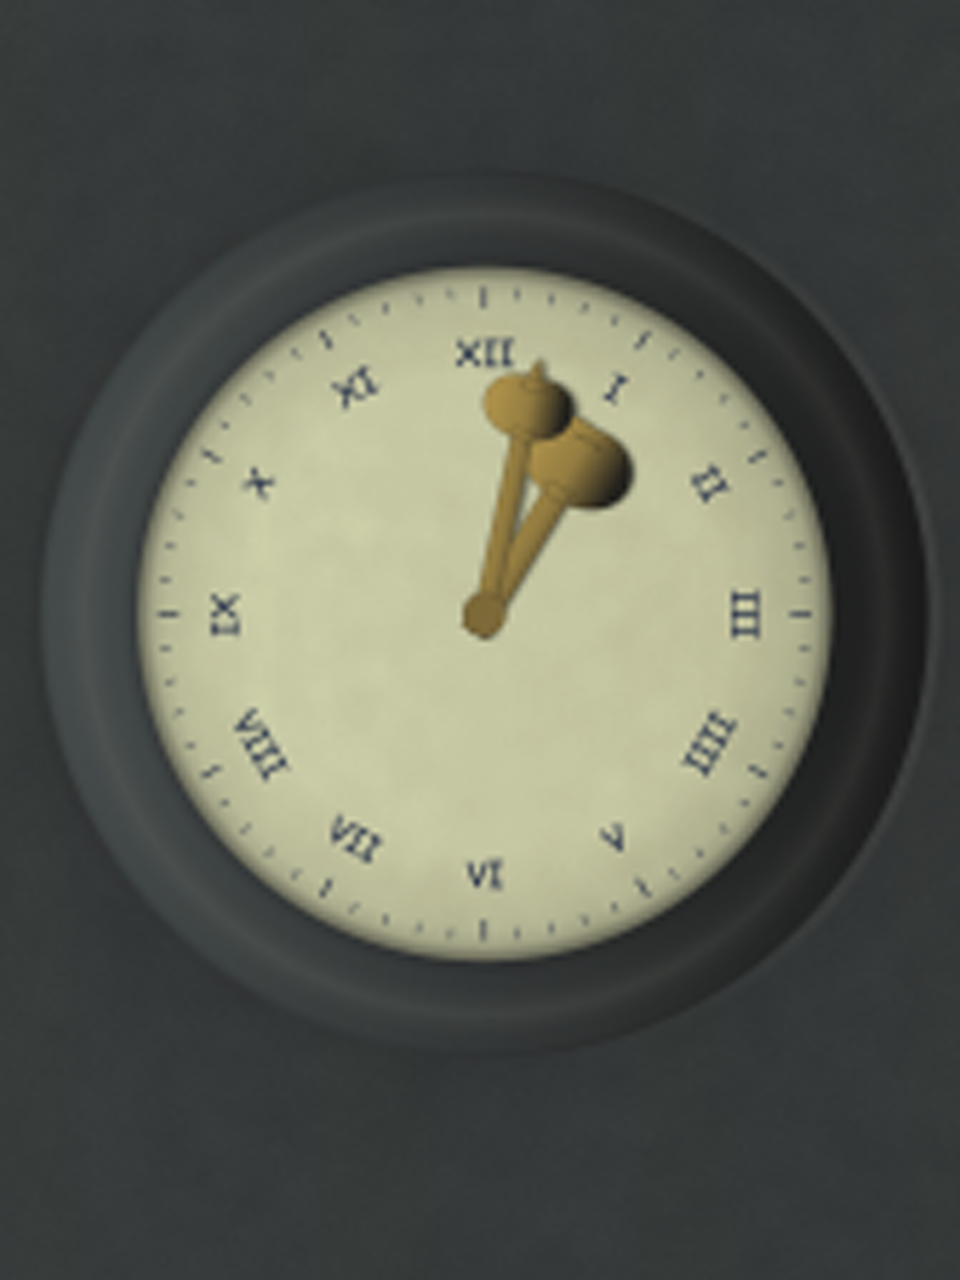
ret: {"hour": 1, "minute": 2}
